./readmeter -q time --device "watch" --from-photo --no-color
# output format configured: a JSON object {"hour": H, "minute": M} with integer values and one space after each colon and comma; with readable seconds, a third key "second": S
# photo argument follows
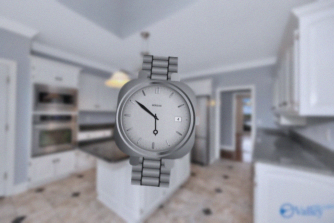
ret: {"hour": 5, "minute": 51}
